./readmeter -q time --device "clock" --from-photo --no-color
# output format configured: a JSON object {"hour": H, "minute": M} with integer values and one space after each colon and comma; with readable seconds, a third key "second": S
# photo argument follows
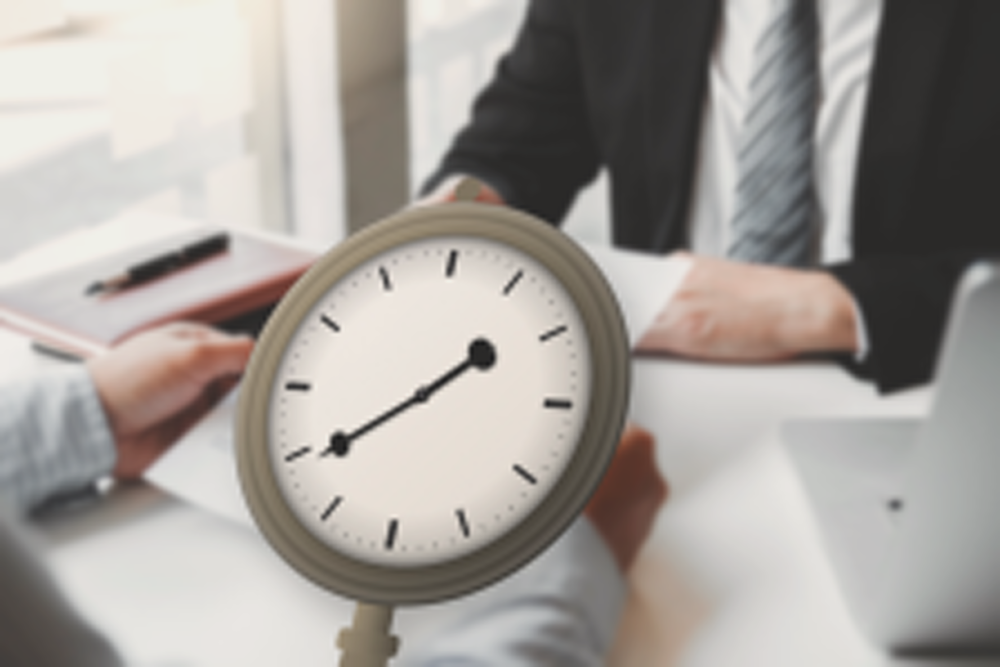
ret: {"hour": 1, "minute": 39}
